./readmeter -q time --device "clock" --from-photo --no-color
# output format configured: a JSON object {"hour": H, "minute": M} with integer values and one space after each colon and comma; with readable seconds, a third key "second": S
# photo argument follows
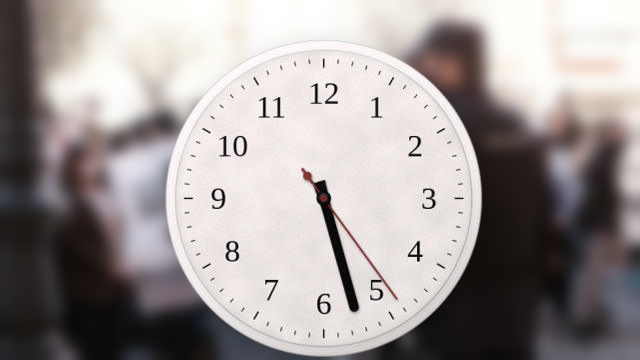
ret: {"hour": 5, "minute": 27, "second": 24}
